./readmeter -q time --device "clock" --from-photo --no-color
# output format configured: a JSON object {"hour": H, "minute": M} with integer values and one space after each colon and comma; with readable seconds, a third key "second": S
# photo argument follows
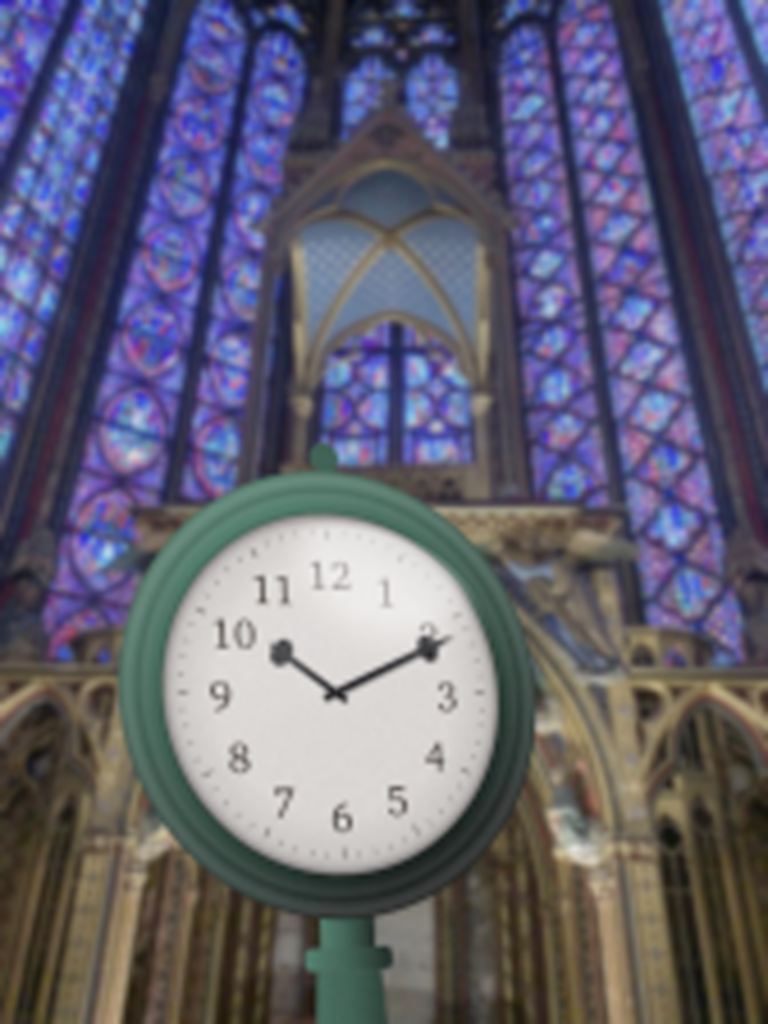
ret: {"hour": 10, "minute": 11}
